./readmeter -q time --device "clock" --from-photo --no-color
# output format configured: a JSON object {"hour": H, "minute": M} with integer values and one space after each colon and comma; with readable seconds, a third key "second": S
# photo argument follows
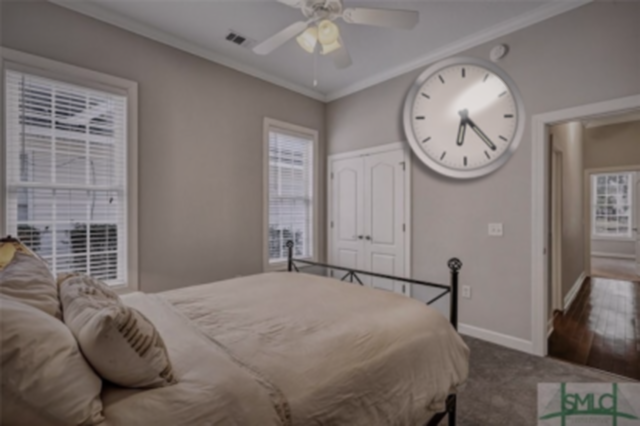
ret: {"hour": 6, "minute": 23}
